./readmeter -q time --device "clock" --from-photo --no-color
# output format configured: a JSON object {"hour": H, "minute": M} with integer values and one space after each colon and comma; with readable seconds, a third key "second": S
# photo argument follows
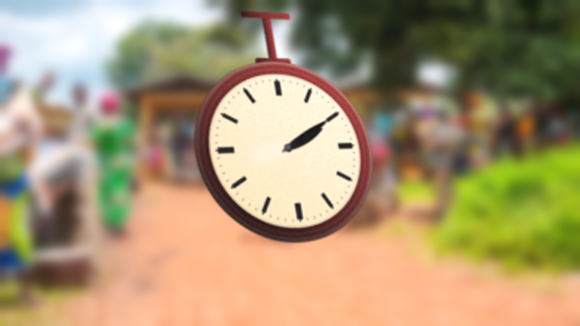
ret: {"hour": 2, "minute": 10}
